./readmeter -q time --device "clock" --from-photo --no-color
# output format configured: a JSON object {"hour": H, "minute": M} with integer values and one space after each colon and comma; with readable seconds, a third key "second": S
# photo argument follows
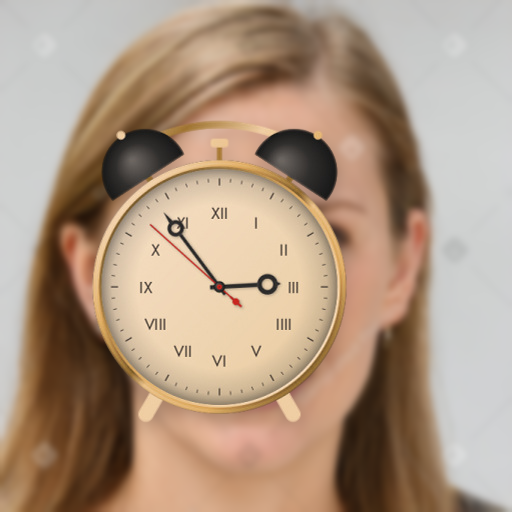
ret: {"hour": 2, "minute": 53, "second": 52}
